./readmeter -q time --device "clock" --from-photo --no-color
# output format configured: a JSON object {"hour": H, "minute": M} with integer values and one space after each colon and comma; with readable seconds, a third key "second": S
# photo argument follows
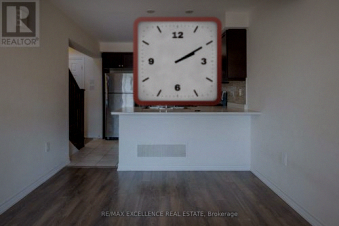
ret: {"hour": 2, "minute": 10}
